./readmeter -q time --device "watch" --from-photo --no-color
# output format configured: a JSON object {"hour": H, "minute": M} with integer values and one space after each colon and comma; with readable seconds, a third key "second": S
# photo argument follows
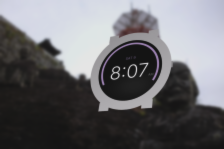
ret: {"hour": 8, "minute": 7}
